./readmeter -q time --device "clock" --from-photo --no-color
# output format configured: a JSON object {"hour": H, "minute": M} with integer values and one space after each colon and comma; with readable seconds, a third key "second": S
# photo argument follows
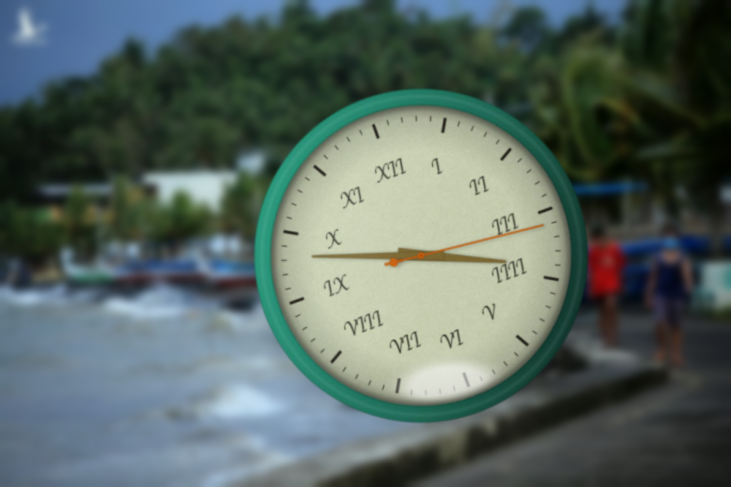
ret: {"hour": 3, "minute": 48, "second": 16}
